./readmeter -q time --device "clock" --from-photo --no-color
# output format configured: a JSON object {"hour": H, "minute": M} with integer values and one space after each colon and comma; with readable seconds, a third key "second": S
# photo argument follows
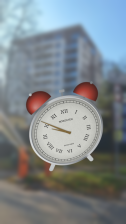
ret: {"hour": 9, "minute": 51}
